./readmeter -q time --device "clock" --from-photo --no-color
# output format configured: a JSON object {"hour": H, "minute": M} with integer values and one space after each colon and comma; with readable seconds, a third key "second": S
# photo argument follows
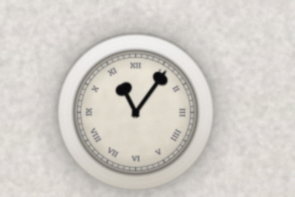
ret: {"hour": 11, "minute": 6}
